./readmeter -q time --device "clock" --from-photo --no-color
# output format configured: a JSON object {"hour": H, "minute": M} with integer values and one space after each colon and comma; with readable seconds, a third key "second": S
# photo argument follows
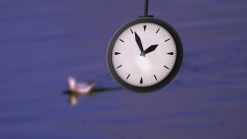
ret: {"hour": 1, "minute": 56}
